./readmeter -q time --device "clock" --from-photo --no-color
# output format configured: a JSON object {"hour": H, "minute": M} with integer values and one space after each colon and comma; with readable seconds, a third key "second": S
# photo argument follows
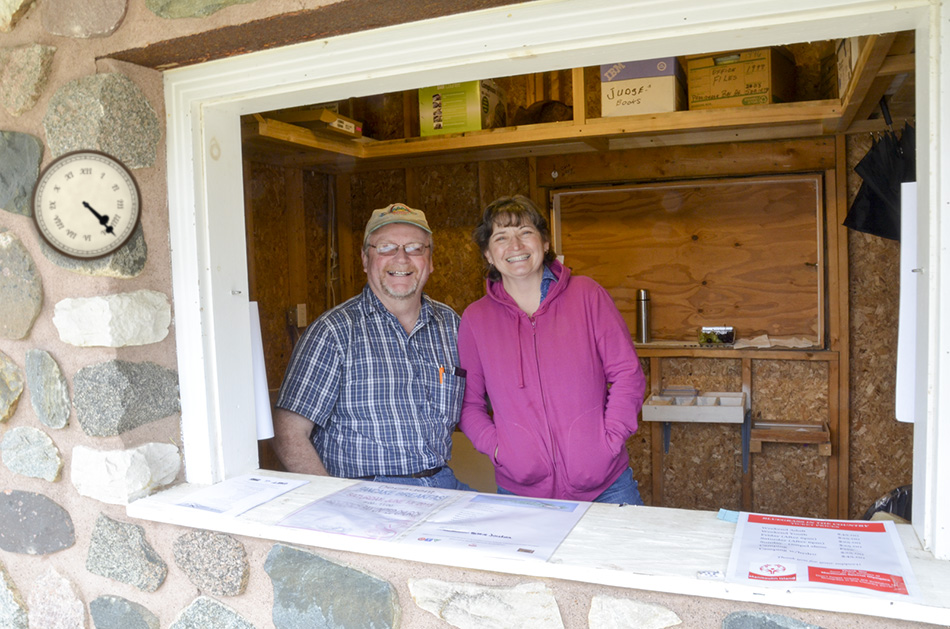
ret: {"hour": 4, "minute": 23}
